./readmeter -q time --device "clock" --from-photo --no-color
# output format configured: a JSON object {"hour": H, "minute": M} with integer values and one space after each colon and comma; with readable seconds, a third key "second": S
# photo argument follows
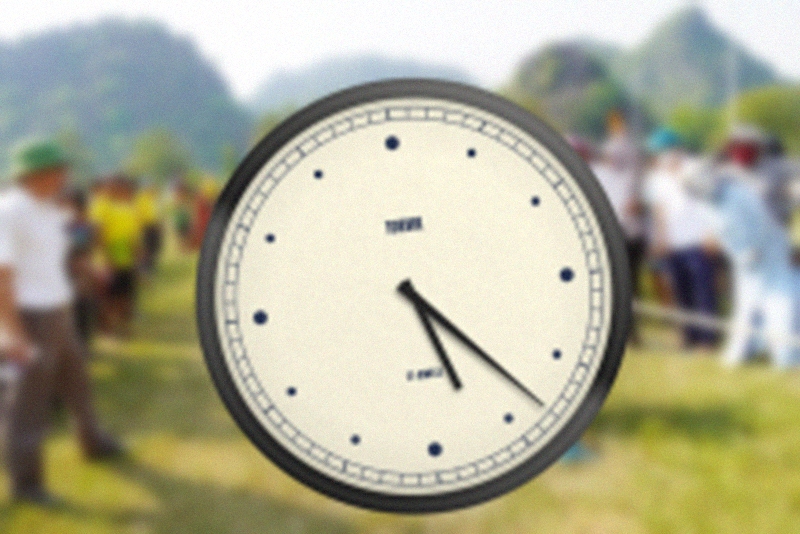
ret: {"hour": 5, "minute": 23}
